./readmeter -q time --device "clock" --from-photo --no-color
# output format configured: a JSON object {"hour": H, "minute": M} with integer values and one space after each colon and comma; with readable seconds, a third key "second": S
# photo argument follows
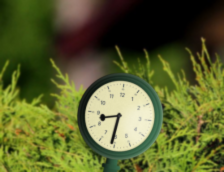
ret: {"hour": 8, "minute": 31}
